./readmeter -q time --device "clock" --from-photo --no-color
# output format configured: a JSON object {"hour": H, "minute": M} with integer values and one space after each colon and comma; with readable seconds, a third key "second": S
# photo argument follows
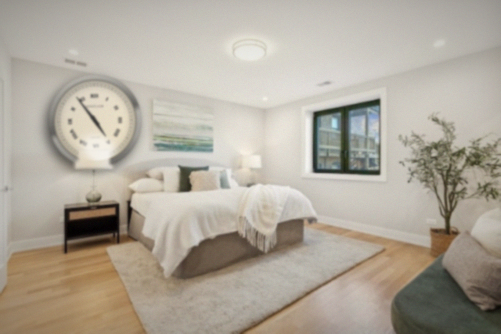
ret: {"hour": 4, "minute": 54}
